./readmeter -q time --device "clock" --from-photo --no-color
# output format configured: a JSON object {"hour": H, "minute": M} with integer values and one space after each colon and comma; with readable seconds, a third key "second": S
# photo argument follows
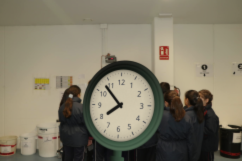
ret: {"hour": 7, "minute": 53}
